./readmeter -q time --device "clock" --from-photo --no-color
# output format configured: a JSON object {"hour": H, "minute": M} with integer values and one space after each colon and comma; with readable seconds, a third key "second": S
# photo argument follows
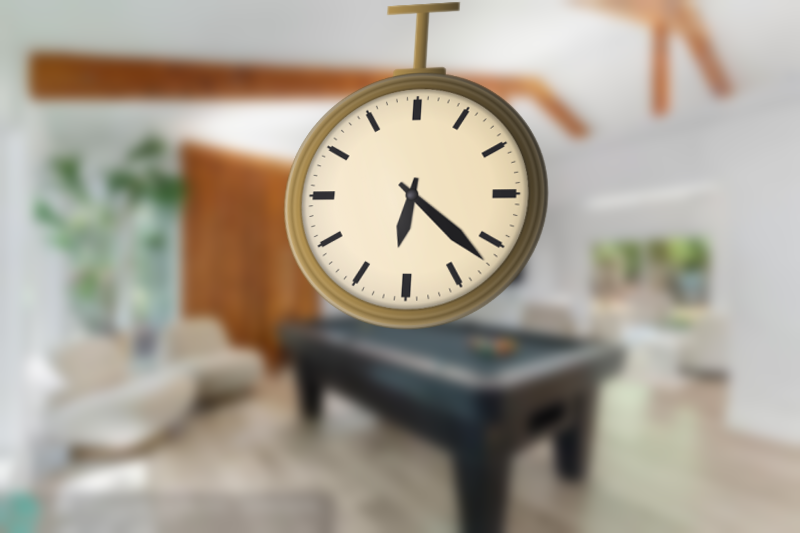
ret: {"hour": 6, "minute": 22}
